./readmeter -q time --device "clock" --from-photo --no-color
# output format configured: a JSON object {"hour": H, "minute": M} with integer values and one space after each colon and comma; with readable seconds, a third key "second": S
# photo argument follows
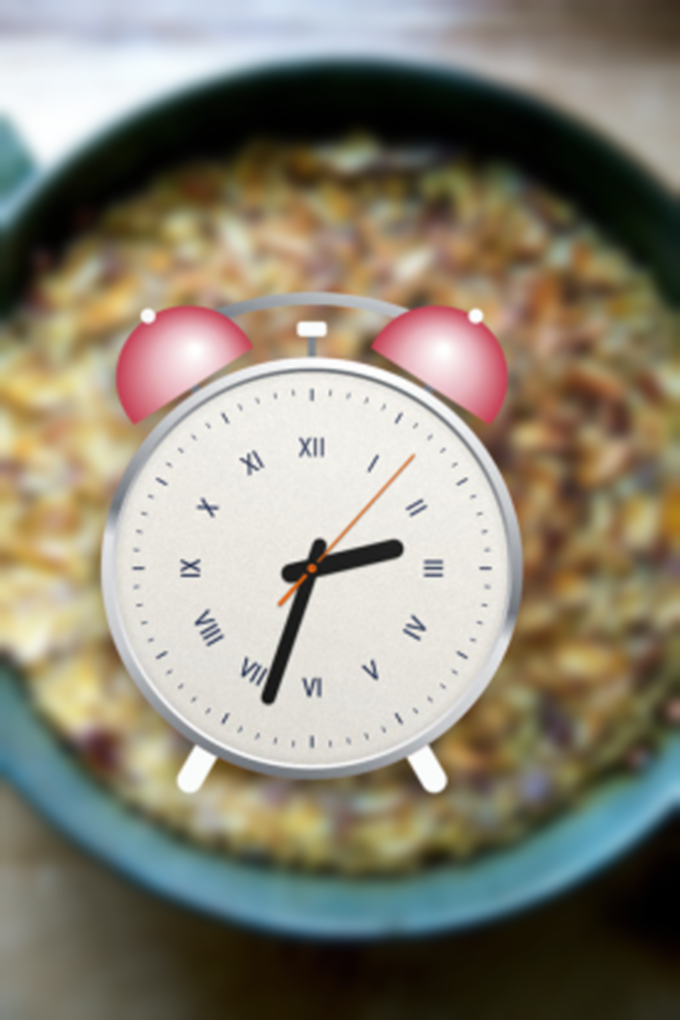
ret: {"hour": 2, "minute": 33, "second": 7}
